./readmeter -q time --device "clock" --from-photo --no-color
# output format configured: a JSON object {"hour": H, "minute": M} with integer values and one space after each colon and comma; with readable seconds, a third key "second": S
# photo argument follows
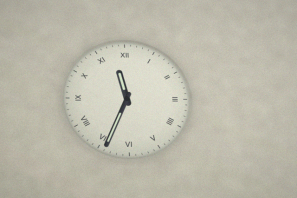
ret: {"hour": 11, "minute": 34}
